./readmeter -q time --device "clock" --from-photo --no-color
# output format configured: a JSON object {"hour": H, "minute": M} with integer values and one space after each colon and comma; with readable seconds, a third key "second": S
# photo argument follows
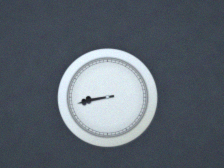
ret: {"hour": 8, "minute": 43}
